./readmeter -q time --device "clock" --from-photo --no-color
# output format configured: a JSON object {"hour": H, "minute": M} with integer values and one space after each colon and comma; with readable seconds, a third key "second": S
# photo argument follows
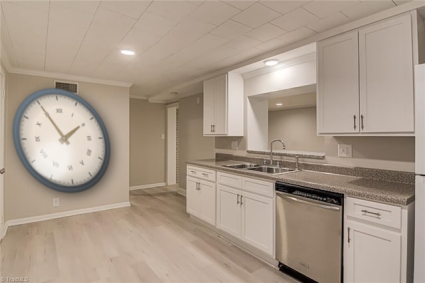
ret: {"hour": 1, "minute": 55}
